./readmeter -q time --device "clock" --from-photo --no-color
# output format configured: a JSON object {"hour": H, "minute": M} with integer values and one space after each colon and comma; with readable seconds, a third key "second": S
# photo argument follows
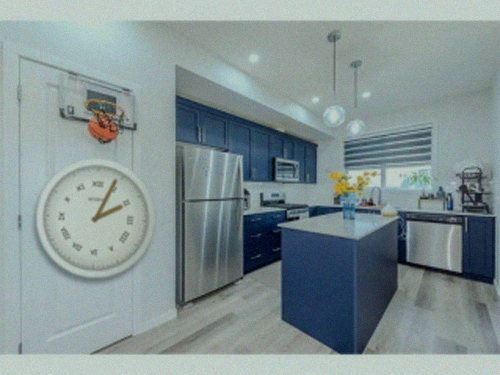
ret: {"hour": 2, "minute": 4}
